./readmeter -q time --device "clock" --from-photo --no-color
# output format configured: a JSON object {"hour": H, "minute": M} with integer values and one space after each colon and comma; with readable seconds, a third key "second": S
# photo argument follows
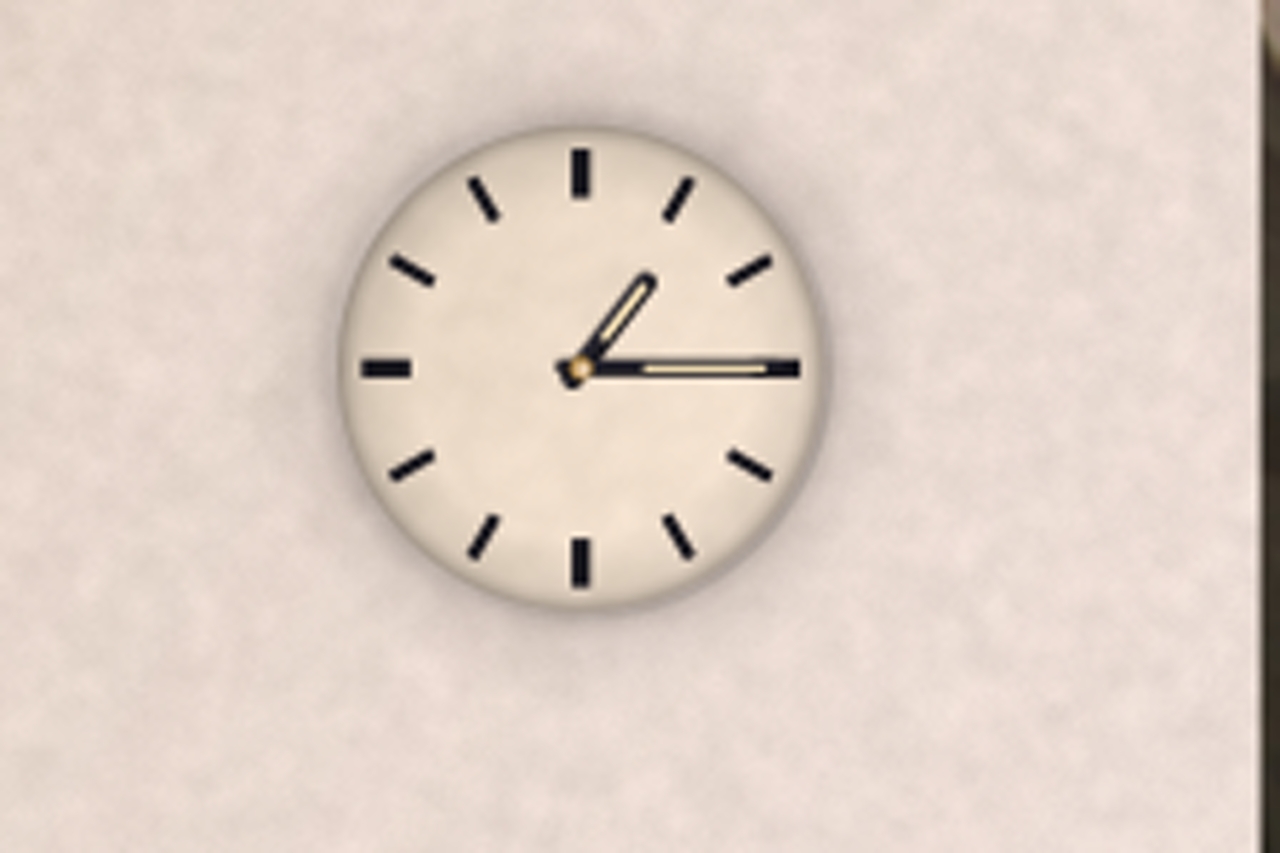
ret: {"hour": 1, "minute": 15}
